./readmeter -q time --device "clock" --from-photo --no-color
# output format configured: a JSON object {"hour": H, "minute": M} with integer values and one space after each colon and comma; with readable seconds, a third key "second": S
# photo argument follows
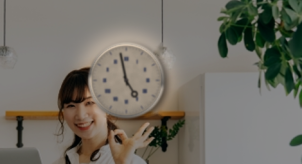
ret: {"hour": 4, "minute": 58}
